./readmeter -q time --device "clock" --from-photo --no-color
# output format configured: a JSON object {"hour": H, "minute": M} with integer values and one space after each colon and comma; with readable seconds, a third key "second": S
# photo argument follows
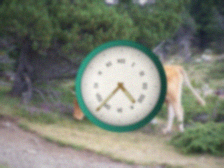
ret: {"hour": 4, "minute": 37}
